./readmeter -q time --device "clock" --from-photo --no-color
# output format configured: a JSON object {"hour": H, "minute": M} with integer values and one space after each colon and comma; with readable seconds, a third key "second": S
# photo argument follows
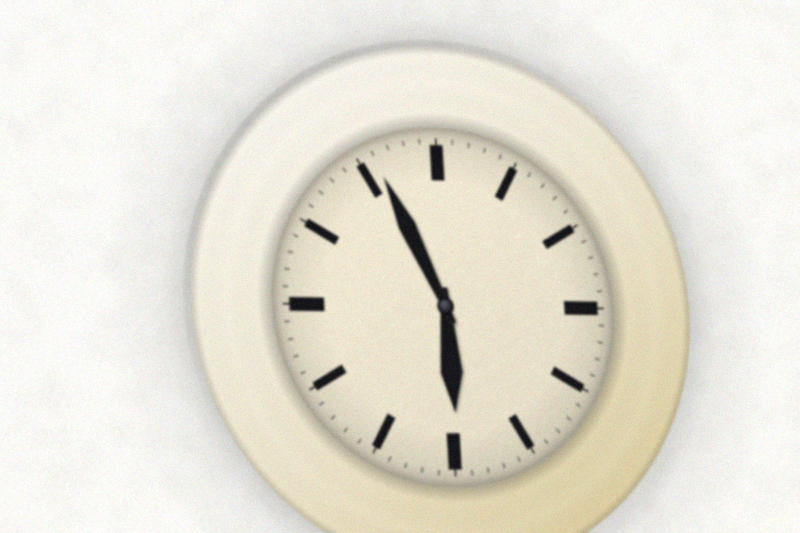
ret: {"hour": 5, "minute": 56}
